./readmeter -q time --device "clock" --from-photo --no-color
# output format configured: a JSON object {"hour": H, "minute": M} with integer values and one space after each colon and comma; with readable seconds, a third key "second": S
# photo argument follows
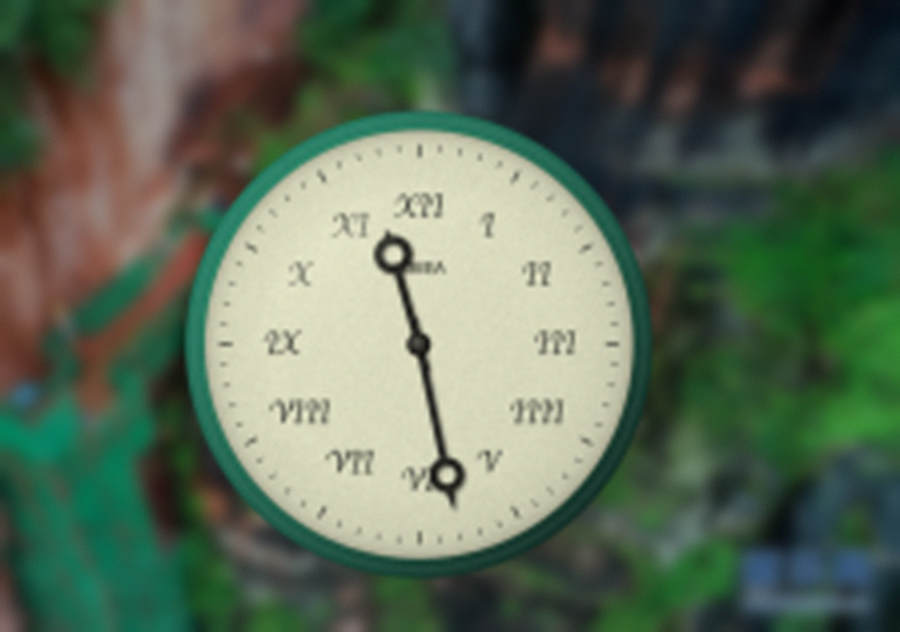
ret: {"hour": 11, "minute": 28}
